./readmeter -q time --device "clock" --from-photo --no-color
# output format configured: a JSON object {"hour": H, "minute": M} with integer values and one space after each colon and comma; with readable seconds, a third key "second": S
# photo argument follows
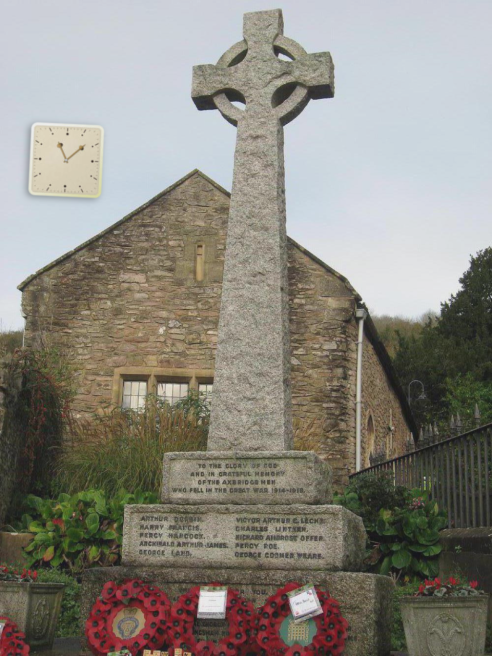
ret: {"hour": 11, "minute": 8}
